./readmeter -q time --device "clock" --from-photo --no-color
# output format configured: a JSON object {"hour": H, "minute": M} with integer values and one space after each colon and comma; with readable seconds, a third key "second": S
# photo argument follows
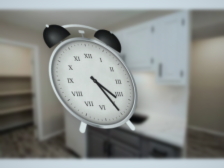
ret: {"hour": 4, "minute": 25}
